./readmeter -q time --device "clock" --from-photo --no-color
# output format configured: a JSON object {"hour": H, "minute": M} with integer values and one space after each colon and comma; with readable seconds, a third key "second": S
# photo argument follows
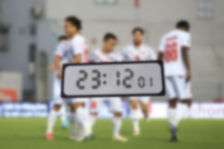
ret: {"hour": 23, "minute": 12, "second": 1}
